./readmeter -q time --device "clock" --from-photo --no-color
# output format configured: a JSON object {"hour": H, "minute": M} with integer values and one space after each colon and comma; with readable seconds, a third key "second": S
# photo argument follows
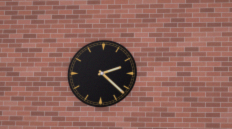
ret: {"hour": 2, "minute": 22}
